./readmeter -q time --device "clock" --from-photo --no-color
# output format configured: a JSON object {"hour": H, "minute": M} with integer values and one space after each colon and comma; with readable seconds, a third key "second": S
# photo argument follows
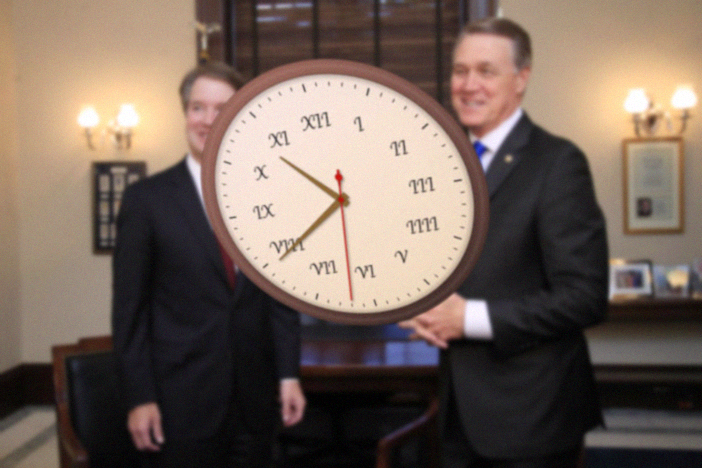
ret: {"hour": 10, "minute": 39, "second": 32}
